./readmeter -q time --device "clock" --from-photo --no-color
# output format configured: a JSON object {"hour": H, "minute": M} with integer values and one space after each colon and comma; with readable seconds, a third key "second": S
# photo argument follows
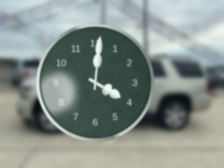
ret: {"hour": 4, "minute": 1}
